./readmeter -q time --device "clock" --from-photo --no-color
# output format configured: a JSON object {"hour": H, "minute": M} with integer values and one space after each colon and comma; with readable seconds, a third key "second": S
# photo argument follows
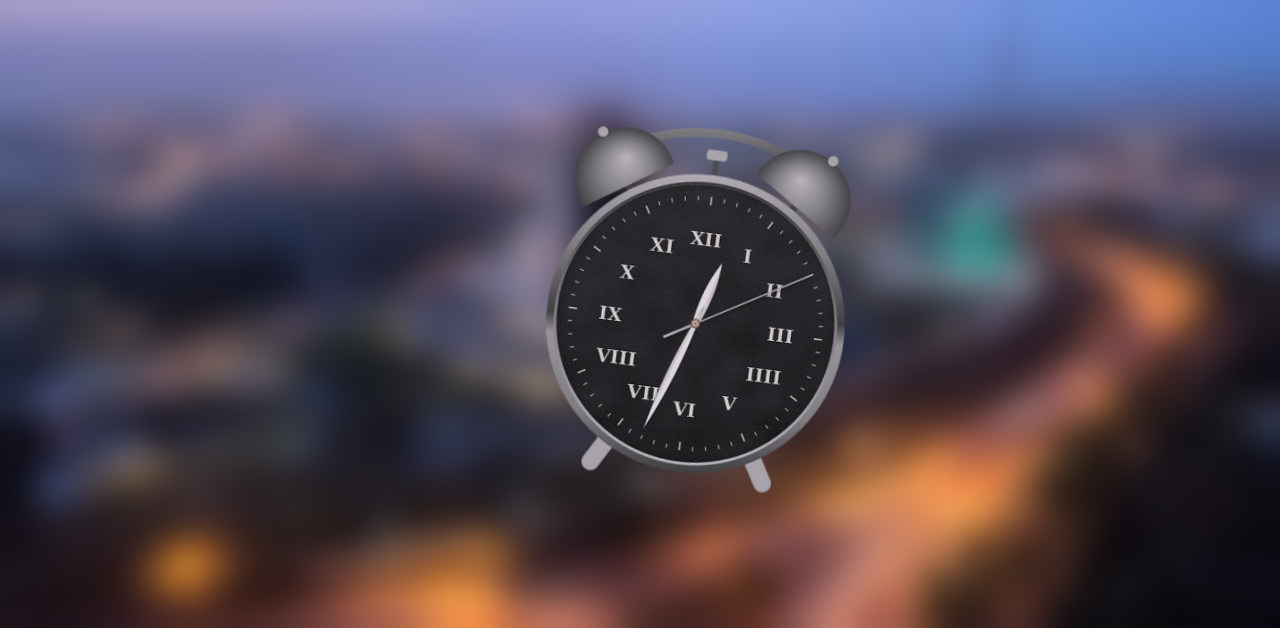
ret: {"hour": 12, "minute": 33, "second": 10}
